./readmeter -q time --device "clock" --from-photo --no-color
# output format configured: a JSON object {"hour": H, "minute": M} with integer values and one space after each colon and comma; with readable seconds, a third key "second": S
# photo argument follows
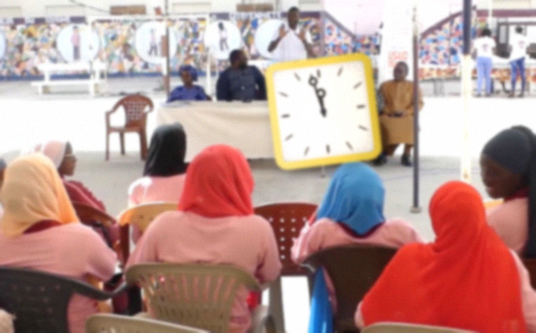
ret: {"hour": 11, "minute": 58}
